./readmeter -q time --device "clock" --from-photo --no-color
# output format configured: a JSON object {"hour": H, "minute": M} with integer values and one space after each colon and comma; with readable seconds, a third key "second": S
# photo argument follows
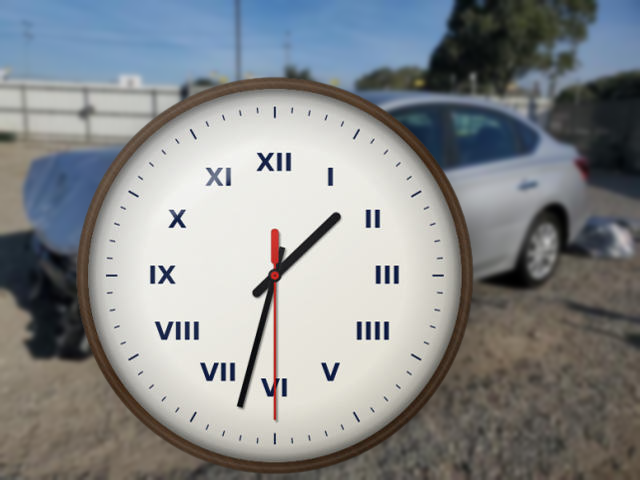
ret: {"hour": 1, "minute": 32, "second": 30}
